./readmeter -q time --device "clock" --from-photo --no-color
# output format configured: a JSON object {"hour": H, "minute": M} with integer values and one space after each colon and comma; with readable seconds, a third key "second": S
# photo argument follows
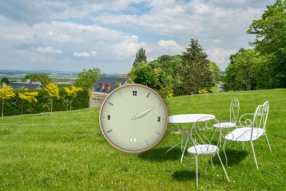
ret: {"hour": 2, "minute": 10}
